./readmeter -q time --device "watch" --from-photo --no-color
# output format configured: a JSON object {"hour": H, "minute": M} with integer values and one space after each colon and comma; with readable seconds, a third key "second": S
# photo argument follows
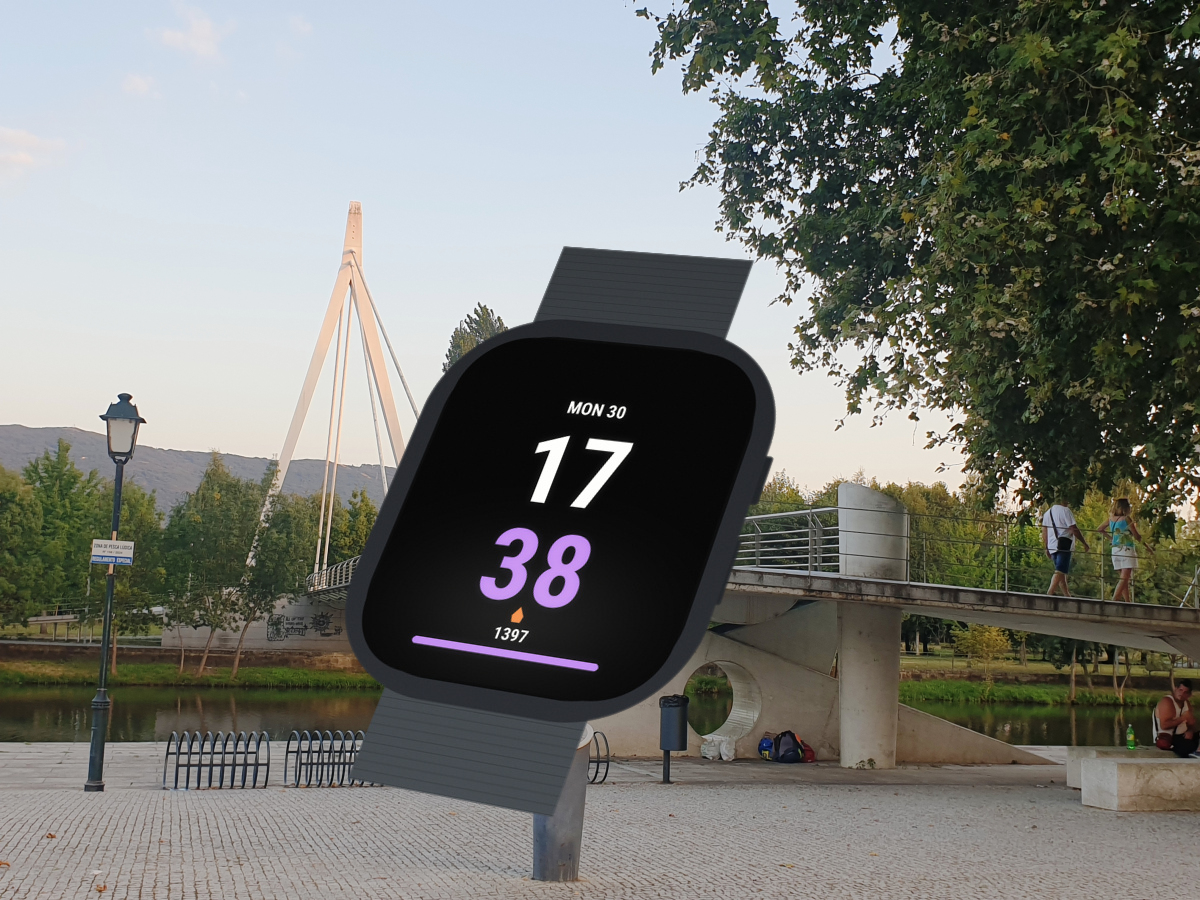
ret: {"hour": 17, "minute": 38}
